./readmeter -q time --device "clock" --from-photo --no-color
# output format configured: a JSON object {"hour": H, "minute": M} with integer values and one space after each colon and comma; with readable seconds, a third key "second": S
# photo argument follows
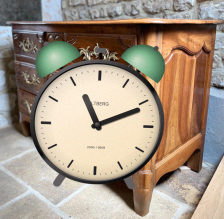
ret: {"hour": 11, "minute": 11}
